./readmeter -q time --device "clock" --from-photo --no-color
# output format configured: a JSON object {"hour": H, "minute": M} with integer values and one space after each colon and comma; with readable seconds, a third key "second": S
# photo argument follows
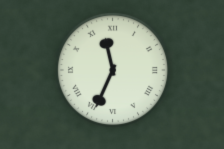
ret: {"hour": 11, "minute": 34}
